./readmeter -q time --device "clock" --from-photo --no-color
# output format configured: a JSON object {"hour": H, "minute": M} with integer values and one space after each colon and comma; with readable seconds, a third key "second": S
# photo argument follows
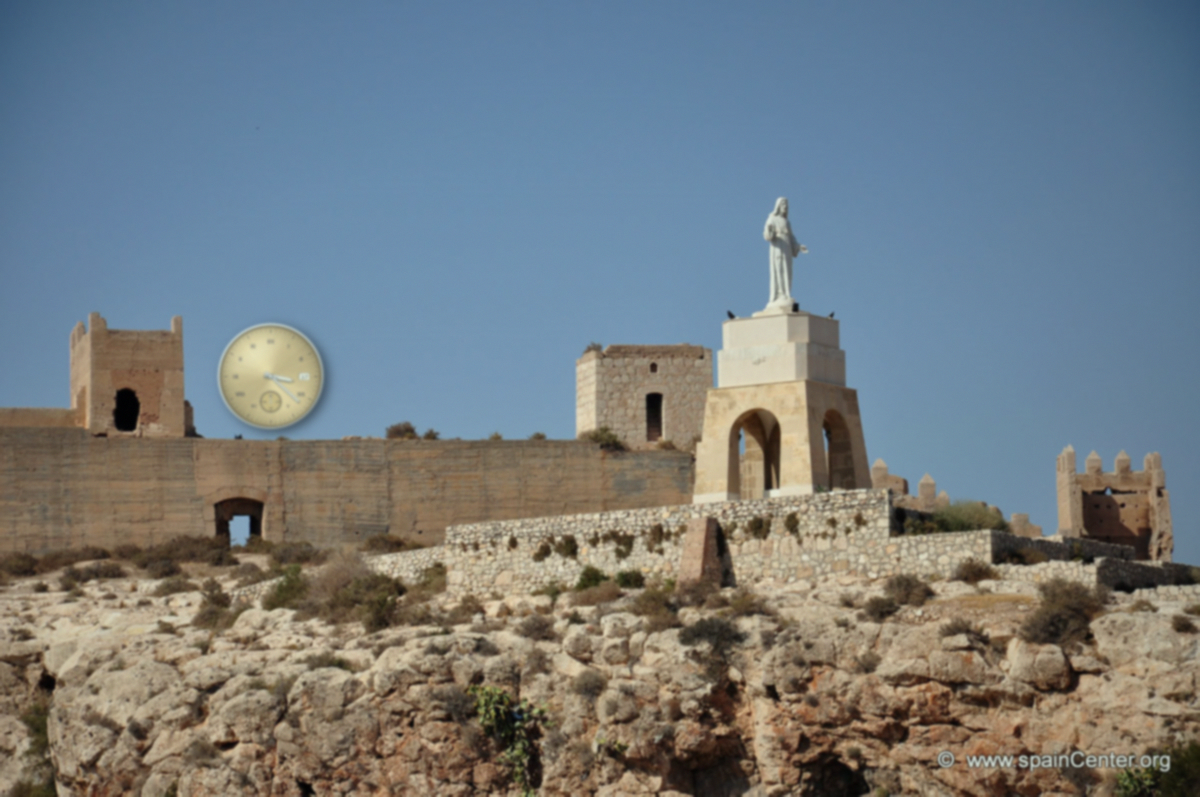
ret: {"hour": 3, "minute": 22}
